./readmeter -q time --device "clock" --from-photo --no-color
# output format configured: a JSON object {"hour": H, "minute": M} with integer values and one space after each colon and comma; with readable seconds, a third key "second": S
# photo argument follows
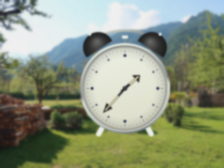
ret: {"hour": 1, "minute": 37}
